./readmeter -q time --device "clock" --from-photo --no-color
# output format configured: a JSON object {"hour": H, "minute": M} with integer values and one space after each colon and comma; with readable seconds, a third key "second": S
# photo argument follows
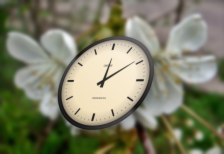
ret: {"hour": 12, "minute": 9}
